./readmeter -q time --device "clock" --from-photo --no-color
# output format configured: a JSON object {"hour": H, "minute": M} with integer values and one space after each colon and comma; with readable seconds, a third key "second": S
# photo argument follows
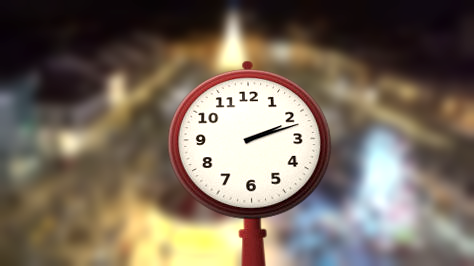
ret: {"hour": 2, "minute": 12}
